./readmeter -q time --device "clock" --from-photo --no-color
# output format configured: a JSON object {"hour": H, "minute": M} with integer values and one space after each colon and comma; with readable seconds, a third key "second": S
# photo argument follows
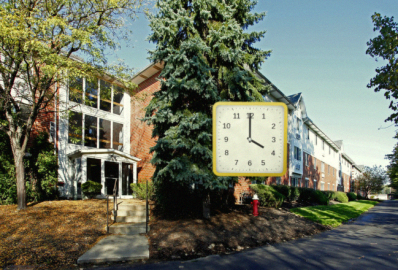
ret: {"hour": 4, "minute": 0}
